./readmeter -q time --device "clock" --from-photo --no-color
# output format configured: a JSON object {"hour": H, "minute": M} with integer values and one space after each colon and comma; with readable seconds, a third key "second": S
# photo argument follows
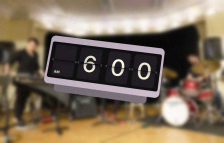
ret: {"hour": 6, "minute": 0}
